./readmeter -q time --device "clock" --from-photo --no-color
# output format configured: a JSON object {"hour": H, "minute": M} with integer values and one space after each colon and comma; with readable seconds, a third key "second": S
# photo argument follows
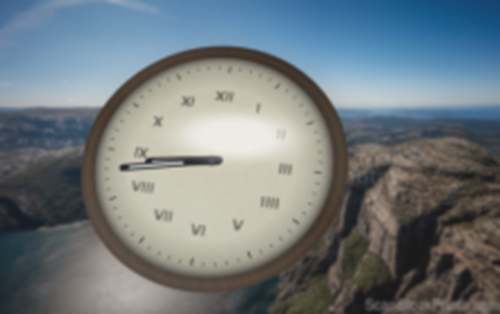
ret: {"hour": 8, "minute": 43}
